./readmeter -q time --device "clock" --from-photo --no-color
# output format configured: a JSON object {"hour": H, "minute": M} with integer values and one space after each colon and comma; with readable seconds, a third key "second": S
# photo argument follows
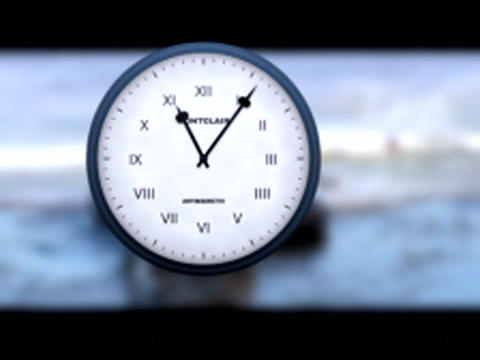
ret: {"hour": 11, "minute": 6}
